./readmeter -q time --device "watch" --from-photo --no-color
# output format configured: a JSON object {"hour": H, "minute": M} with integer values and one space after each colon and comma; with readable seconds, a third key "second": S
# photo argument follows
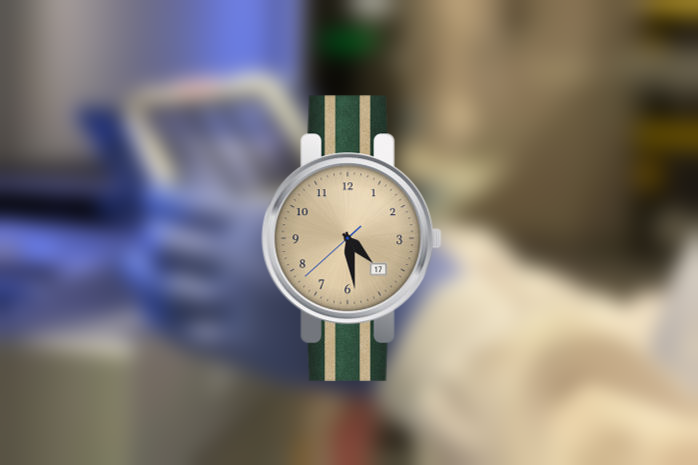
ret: {"hour": 4, "minute": 28, "second": 38}
